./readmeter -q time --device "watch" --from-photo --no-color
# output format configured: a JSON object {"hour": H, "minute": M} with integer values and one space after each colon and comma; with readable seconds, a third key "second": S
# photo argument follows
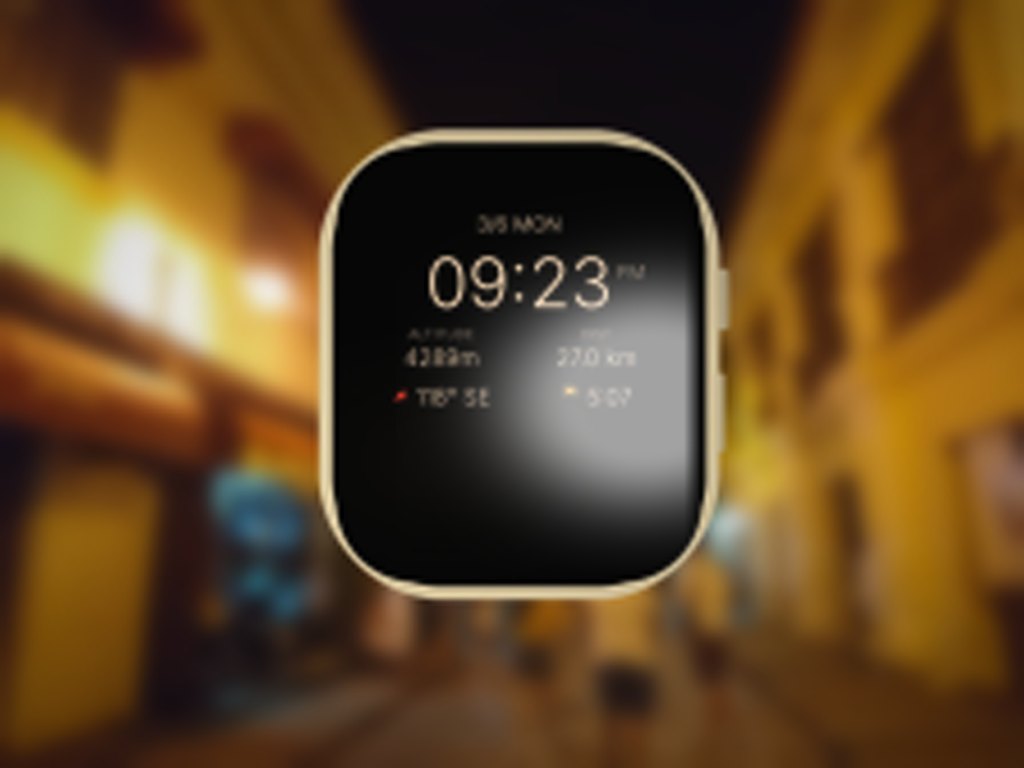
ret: {"hour": 9, "minute": 23}
